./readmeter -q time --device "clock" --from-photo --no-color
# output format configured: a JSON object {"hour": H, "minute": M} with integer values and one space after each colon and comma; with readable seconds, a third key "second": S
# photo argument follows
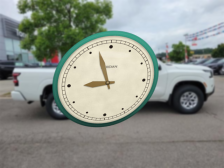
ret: {"hour": 8, "minute": 57}
